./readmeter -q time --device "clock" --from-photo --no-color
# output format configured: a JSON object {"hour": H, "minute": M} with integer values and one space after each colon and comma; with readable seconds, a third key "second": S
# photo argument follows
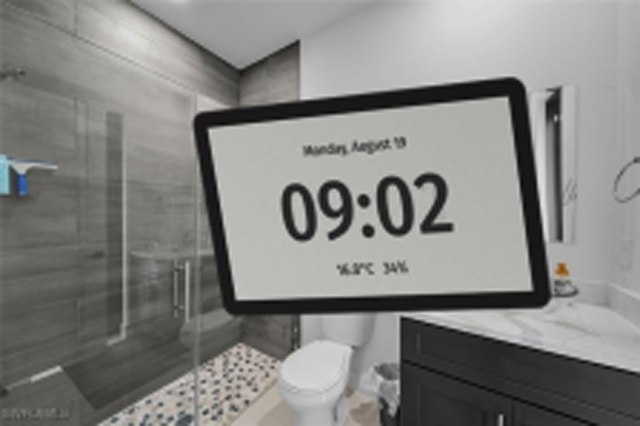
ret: {"hour": 9, "minute": 2}
